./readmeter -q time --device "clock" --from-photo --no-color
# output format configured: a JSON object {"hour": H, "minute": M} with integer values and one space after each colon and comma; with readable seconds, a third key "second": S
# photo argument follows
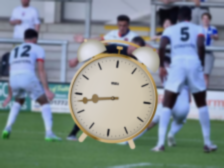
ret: {"hour": 8, "minute": 43}
